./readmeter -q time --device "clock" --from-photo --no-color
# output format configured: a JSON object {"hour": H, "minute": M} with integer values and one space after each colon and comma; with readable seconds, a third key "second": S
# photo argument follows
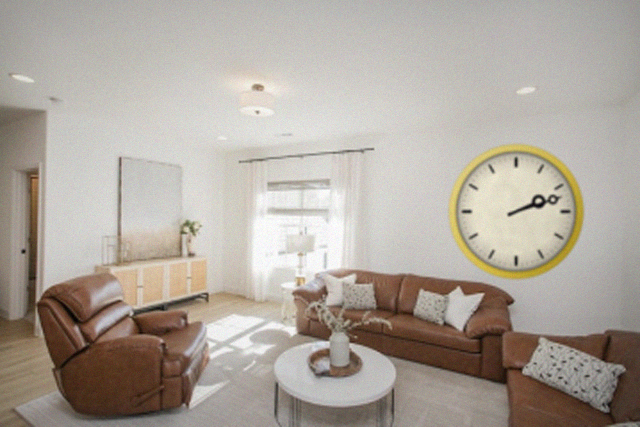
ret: {"hour": 2, "minute": 12}
